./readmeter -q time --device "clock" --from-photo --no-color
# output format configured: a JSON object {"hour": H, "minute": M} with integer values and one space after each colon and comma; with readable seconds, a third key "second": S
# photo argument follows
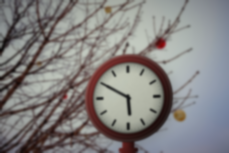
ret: {"hour": 5, "minute": 50}
